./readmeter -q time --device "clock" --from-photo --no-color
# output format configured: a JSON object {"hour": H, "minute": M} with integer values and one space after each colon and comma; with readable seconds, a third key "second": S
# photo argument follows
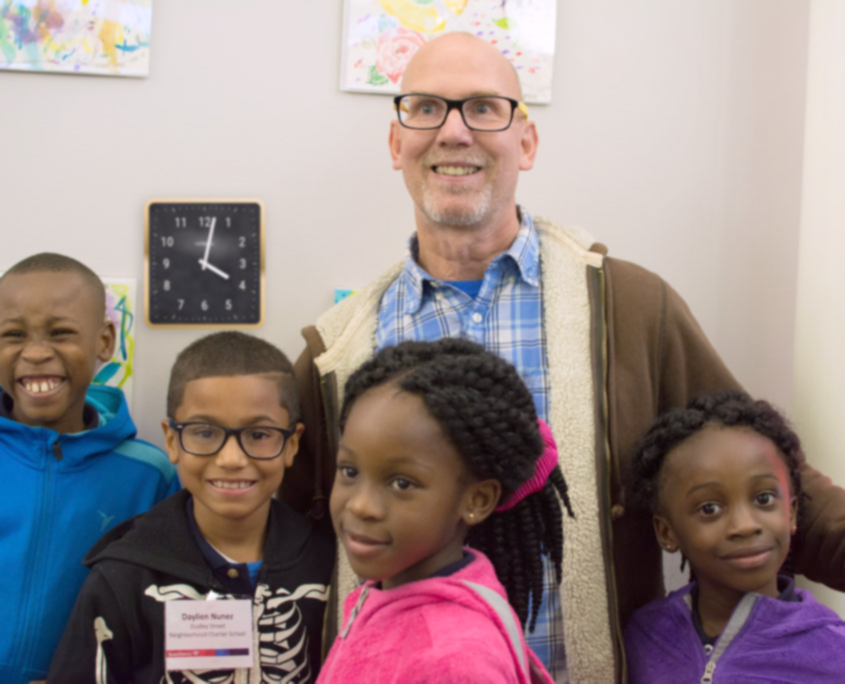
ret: {"hour": 4, "minute": 2}
